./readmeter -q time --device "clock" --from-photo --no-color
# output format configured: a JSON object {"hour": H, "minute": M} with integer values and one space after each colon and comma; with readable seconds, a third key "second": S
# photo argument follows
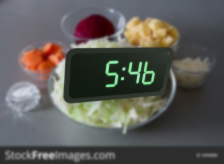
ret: {"hour": 5, "minute": 46}
